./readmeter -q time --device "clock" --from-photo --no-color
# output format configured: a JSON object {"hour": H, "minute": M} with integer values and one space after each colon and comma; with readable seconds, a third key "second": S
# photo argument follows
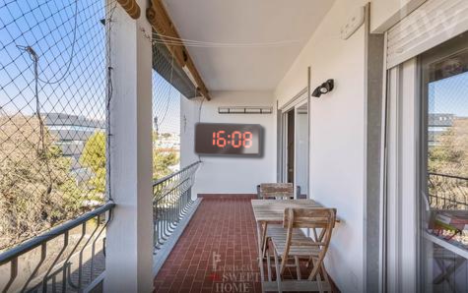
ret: {"hour": 16, "minute": 8}
